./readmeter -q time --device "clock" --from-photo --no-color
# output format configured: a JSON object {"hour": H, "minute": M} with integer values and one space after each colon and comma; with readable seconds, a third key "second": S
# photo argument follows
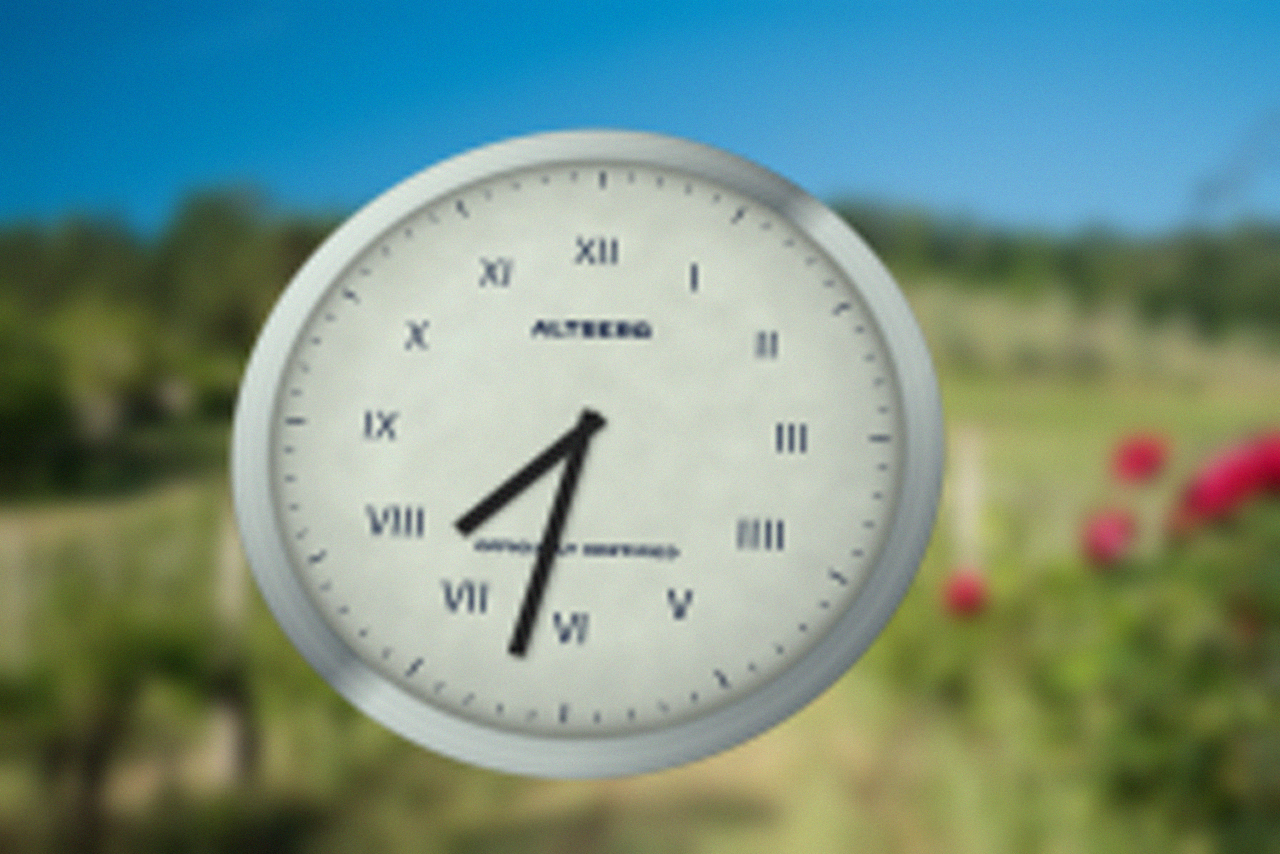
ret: {"hour": 7, "minute": 32}
